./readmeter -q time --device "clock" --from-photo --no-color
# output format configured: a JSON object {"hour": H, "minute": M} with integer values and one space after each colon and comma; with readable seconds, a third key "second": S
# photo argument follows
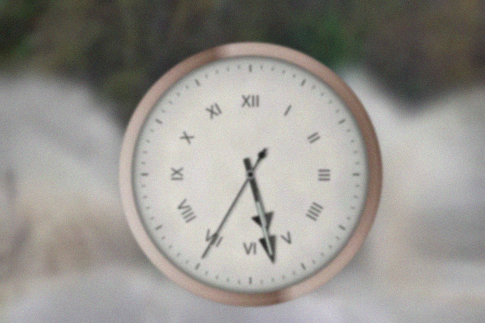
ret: {"hour": 5, "minute": 27, "second": 35}
